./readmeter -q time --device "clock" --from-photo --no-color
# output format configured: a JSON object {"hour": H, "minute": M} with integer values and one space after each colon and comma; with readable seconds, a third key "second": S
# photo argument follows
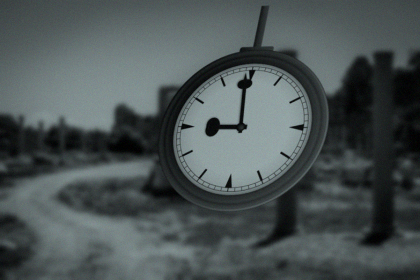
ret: {"hour": 8, "minute": 59}
